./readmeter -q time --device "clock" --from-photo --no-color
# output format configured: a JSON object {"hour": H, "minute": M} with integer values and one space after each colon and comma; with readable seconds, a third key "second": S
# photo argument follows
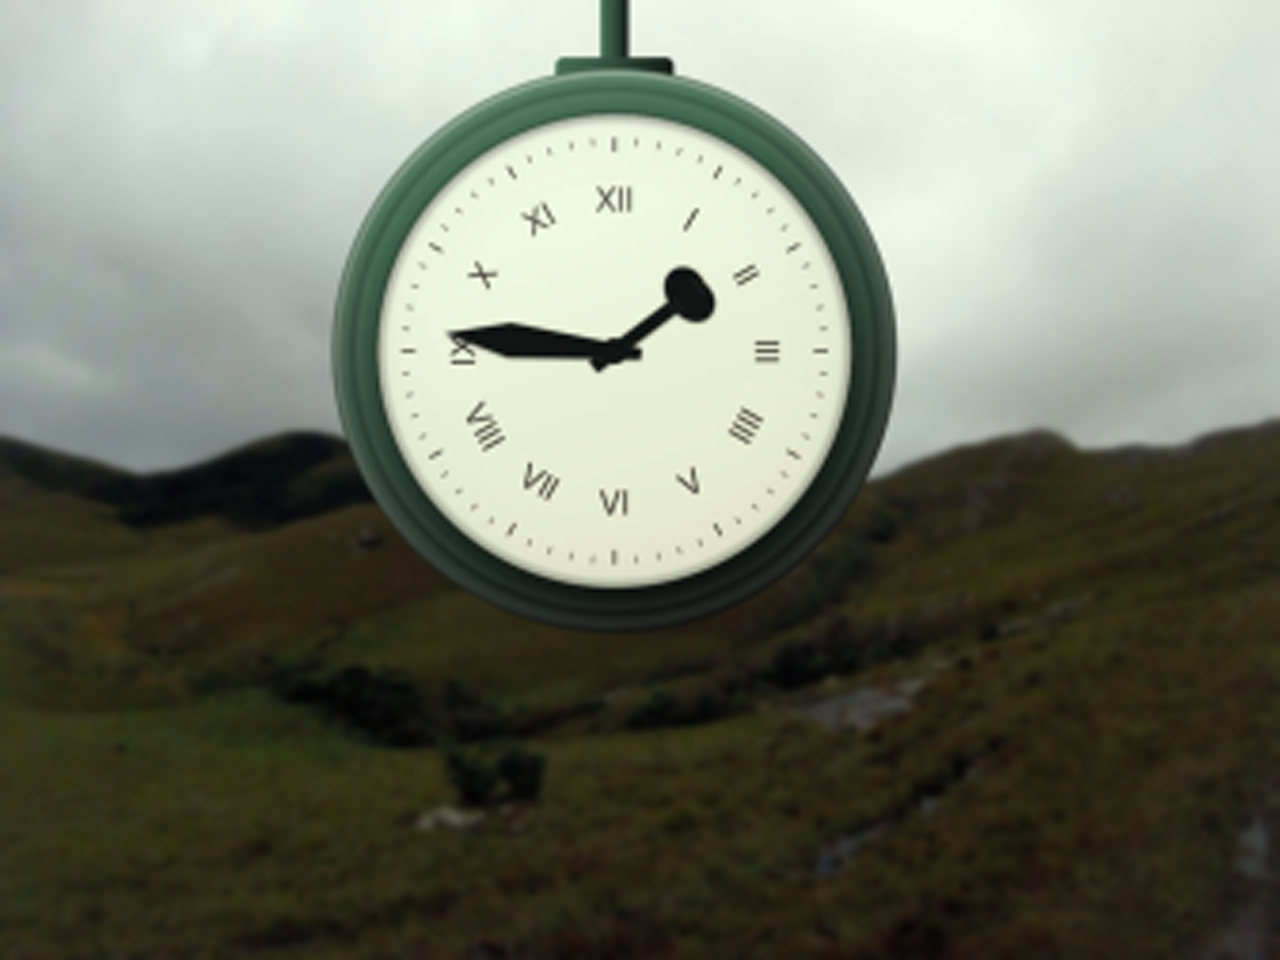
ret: {"hour": 1, "minute": 46}
